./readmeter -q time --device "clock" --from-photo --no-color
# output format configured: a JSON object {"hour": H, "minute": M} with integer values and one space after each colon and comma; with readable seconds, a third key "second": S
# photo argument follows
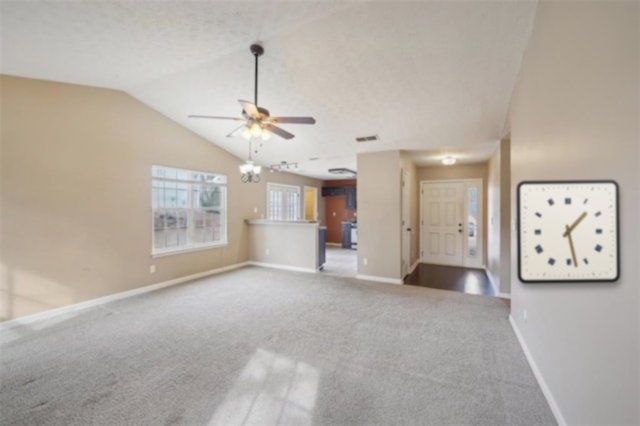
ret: {"hour": 1, "minute": 28}
